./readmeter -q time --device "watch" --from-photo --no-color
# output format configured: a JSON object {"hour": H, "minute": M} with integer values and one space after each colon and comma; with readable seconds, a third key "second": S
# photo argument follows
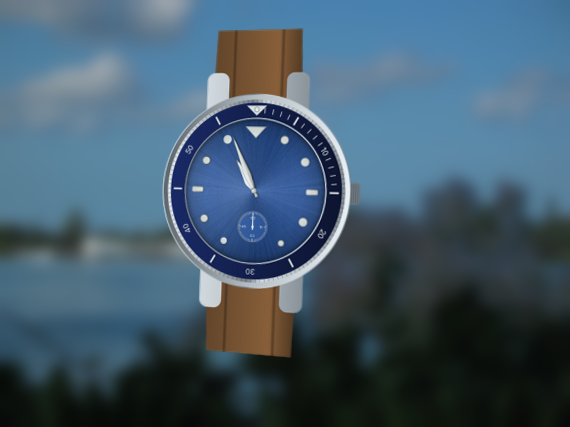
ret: {"hour": 10, "minute": 56}
